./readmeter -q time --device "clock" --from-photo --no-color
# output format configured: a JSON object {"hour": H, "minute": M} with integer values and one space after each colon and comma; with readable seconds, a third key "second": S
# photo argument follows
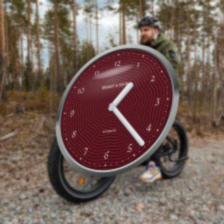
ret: {"hour": 1, "minute": 23}
